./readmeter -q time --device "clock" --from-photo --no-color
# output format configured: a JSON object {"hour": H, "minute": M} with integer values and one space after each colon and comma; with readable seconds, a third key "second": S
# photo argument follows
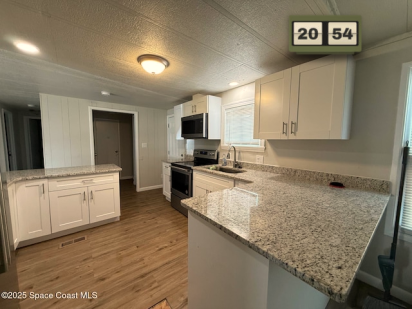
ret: {"hour": 20, "minute": 54}
